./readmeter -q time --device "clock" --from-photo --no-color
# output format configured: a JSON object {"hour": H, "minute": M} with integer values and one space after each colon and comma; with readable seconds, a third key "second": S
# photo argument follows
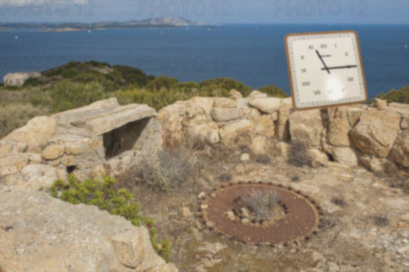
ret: {"hour": 11, "minute": 15}
